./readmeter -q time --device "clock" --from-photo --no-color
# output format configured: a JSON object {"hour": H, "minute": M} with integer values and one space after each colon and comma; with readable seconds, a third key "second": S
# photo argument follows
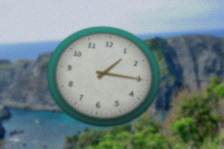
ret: {"hour": 1, "minute": 15}
